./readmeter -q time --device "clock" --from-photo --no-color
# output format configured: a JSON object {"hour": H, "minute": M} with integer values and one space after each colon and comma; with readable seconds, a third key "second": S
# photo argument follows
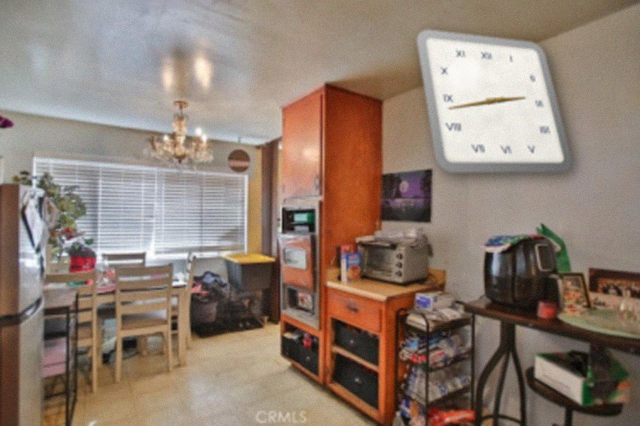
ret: {"hour": 2, "minute": 43}
